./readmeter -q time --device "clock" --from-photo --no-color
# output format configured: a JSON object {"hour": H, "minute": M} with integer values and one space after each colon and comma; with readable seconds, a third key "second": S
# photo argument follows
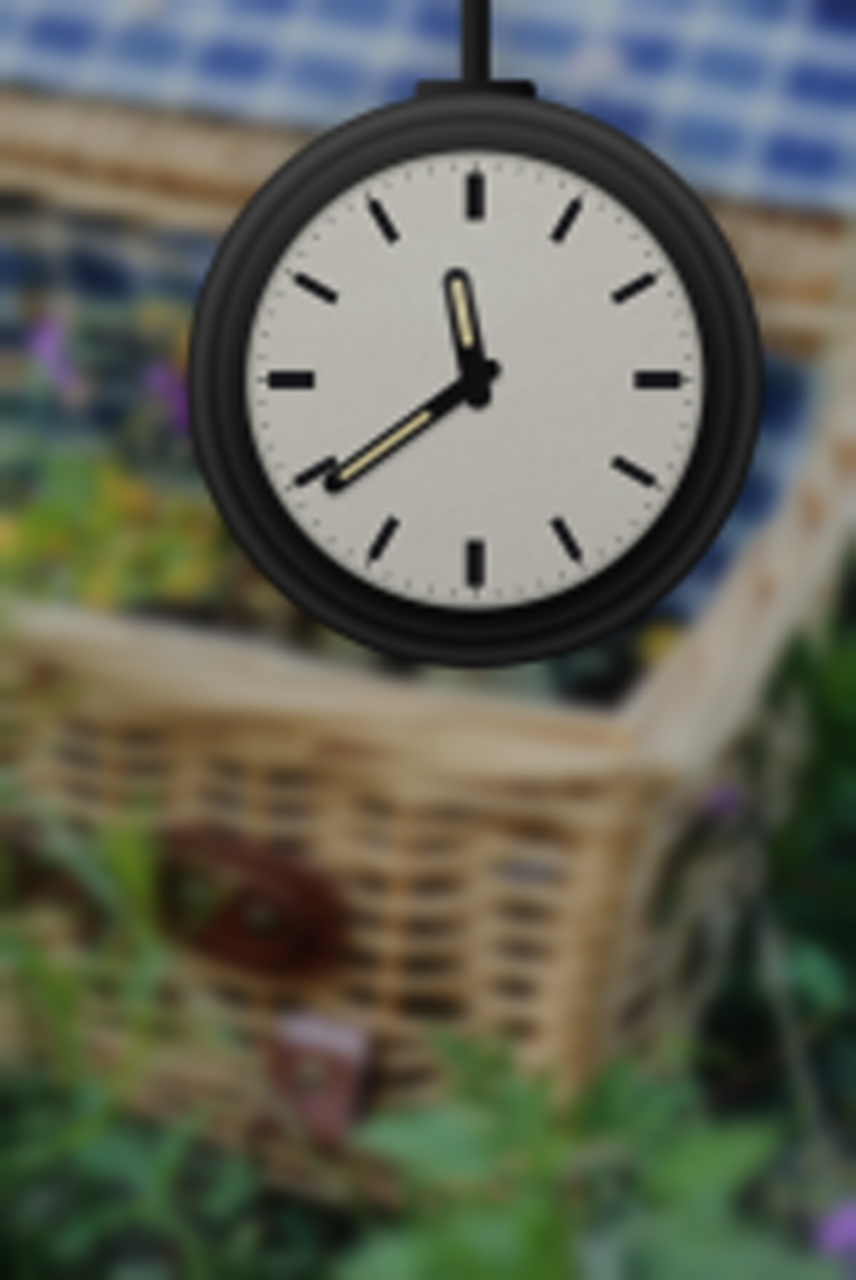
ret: {"hour": 11, "minute": 39}
